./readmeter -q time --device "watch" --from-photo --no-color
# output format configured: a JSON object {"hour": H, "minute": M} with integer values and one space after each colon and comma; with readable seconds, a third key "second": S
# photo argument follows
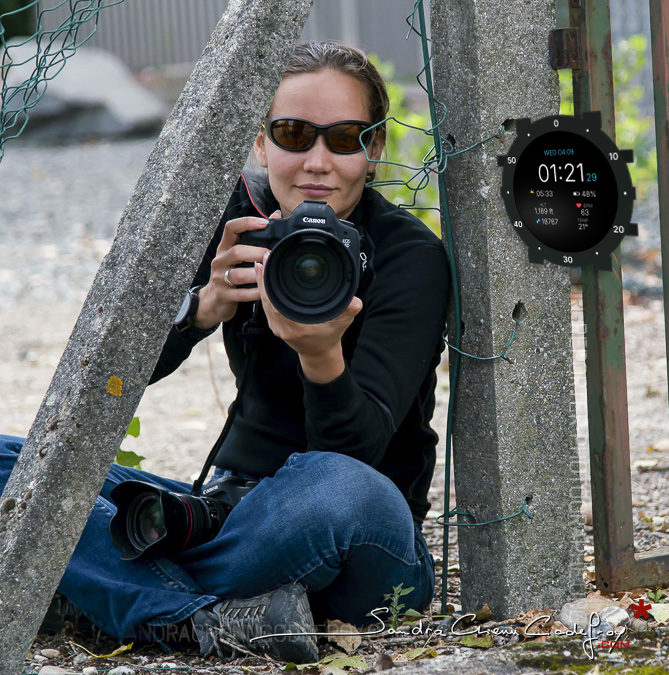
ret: {"hour": 1, "minute": 21, "second": 29}
